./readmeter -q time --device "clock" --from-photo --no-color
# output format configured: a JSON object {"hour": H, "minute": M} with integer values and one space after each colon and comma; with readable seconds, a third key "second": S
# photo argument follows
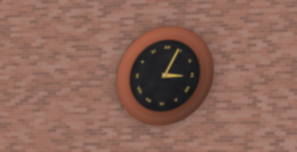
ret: {"hour": 3, "minute": 4}
